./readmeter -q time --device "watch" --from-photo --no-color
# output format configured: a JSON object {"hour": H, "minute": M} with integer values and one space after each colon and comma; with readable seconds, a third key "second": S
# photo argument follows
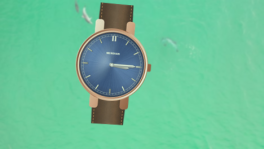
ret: {"hour": 3, "minute": 15}
